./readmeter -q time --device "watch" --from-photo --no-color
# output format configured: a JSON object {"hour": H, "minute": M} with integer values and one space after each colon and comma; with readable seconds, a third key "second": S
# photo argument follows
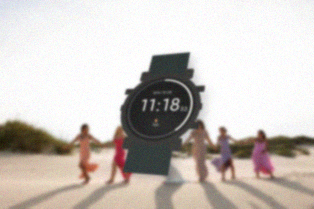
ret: {"hour": 11, "minute": 18}
